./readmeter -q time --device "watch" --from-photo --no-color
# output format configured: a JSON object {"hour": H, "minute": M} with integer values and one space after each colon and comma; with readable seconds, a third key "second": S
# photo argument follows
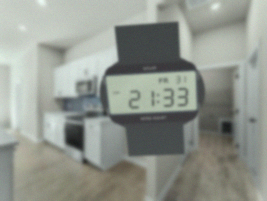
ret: {"hour": 21, "minute": 33}
